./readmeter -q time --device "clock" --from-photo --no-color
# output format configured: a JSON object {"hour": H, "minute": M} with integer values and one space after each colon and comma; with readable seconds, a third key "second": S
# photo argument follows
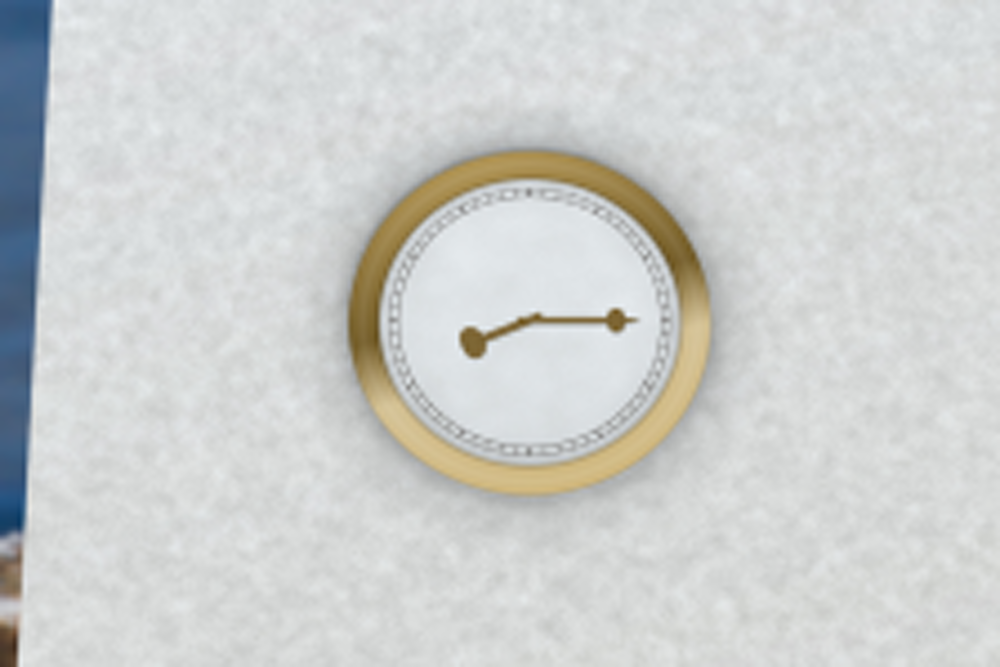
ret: {"hour": 8, "minute": 15}
